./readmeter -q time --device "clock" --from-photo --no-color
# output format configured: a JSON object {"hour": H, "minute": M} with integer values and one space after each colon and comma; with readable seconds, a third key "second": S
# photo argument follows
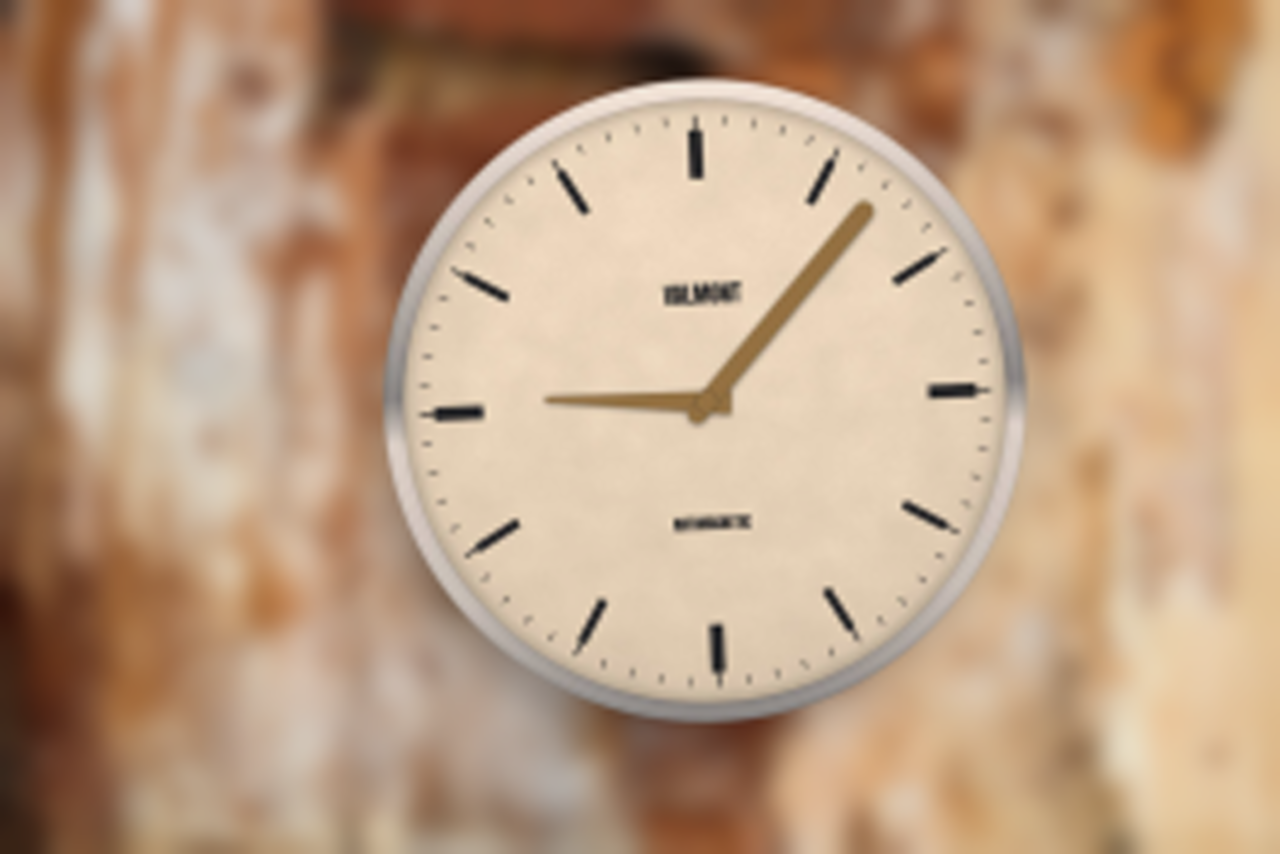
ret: {"hour": 9, "minute": 7}
